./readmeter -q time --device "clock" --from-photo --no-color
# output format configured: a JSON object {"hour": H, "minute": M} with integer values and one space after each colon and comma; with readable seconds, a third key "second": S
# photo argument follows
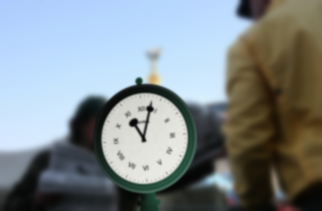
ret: {"hour": 11, "minute": 3}
